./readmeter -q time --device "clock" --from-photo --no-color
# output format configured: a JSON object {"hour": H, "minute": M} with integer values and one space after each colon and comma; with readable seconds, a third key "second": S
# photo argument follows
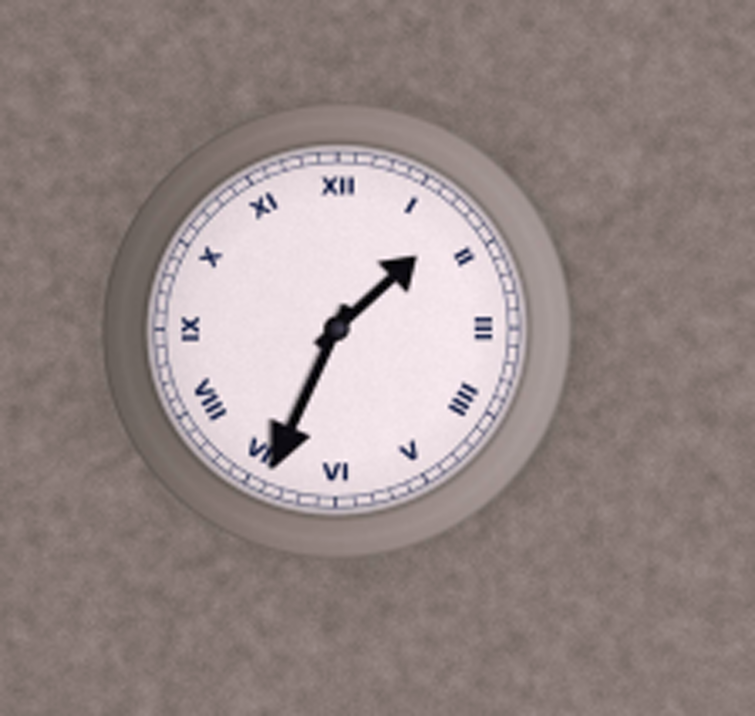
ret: {"hour": 1, "minute": 34}
